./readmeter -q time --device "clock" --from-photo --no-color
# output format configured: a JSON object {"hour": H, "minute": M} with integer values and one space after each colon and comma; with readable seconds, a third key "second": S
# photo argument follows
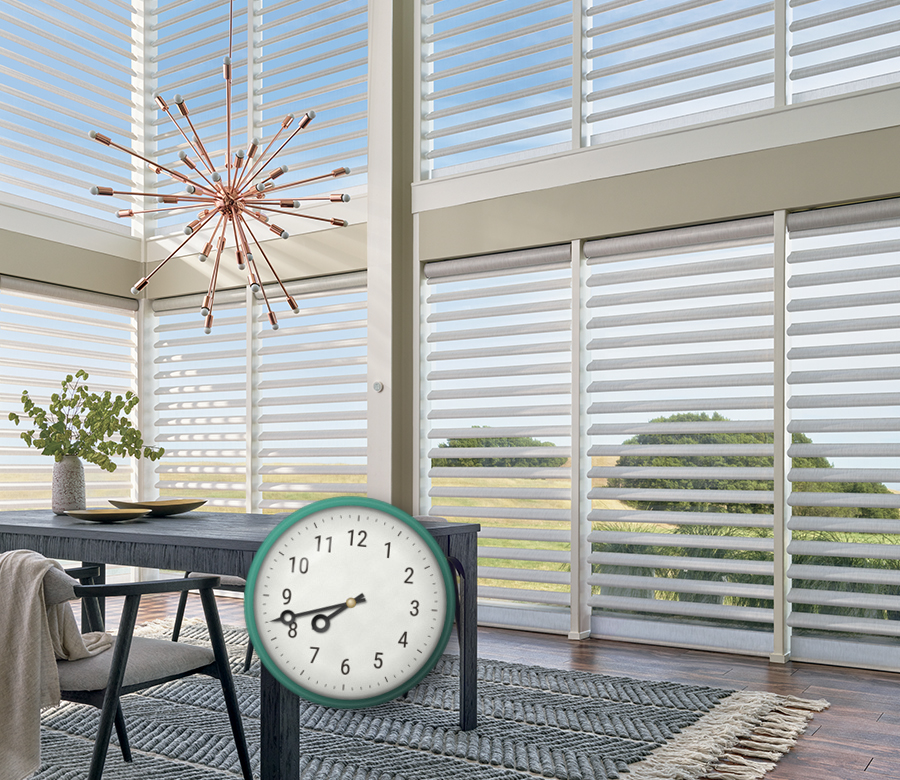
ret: {"hour": 7, "minute": 42}
